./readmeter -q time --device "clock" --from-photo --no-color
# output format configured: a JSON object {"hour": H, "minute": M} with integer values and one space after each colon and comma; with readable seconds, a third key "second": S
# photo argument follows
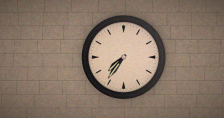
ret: {"hour": 7, "minute": 36}
